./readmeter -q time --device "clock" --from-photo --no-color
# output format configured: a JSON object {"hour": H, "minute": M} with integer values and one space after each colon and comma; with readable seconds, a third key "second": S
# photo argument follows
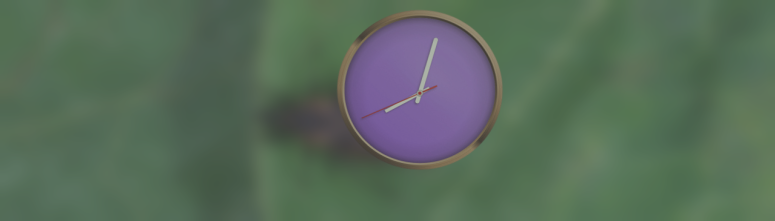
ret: {"hour": 8, "minute": 2, "second": 41}
